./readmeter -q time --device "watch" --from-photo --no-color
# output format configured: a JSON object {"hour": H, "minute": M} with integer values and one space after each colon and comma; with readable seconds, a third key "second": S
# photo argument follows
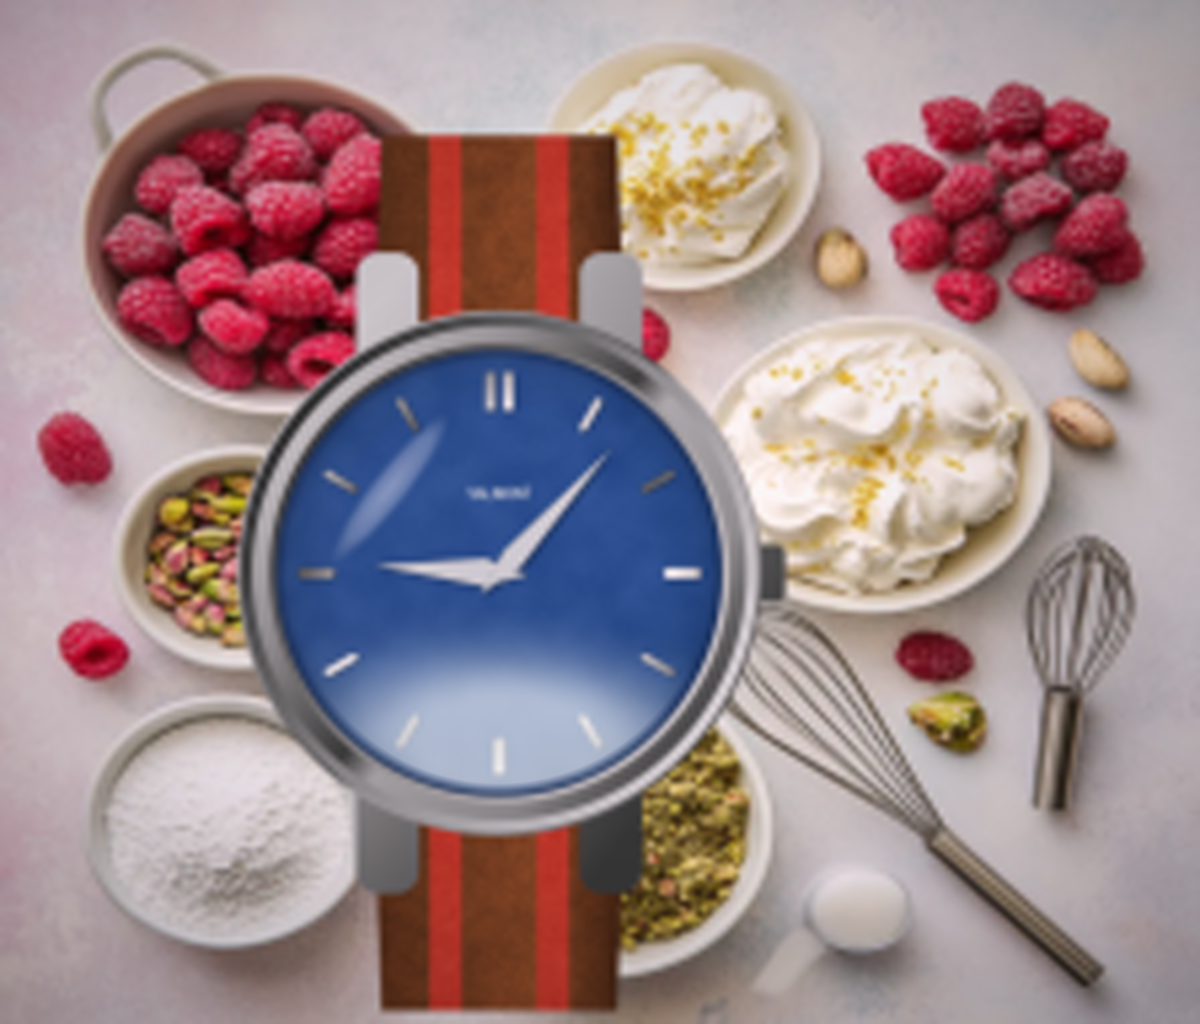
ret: {"hour": 9, "minute": 7}
